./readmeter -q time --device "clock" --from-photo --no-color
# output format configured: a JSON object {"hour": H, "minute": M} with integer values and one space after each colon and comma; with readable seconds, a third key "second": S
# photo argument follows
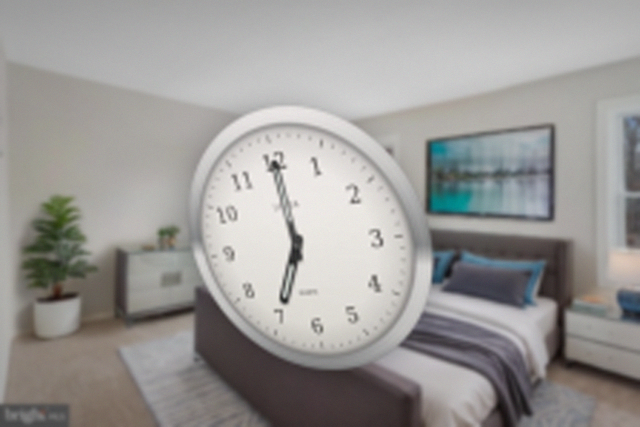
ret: {"hour": 7, "minute": 0}
